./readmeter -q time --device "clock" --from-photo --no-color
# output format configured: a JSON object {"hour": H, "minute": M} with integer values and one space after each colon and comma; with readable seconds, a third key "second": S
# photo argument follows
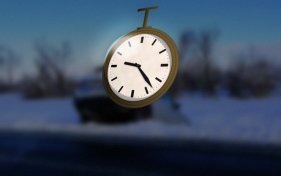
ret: {"hour": 9, "minute": 23}
